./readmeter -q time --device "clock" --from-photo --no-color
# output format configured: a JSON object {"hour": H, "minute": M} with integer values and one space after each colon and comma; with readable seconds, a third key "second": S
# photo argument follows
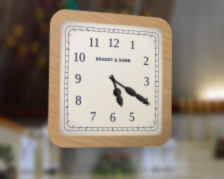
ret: {"hour": 5, "minute": 20}
